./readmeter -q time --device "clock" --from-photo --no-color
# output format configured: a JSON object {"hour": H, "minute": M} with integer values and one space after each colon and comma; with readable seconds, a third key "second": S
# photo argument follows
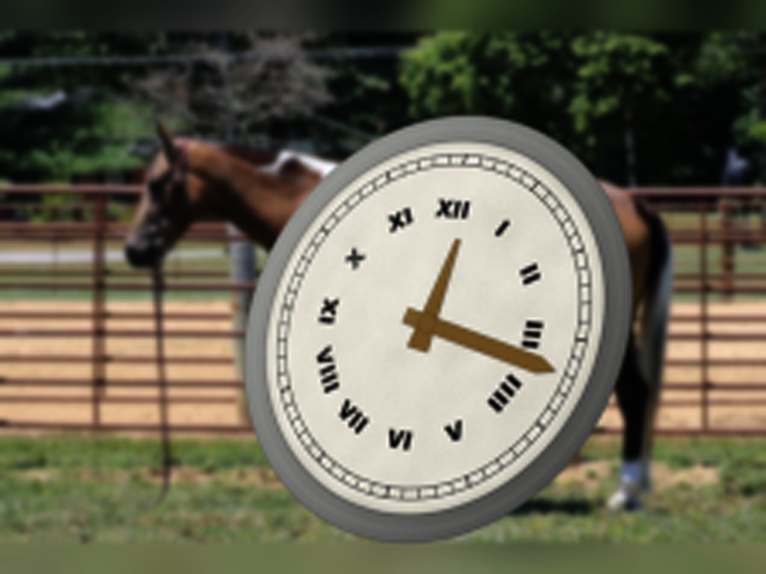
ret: {"hour": 12, "minute": 17}
